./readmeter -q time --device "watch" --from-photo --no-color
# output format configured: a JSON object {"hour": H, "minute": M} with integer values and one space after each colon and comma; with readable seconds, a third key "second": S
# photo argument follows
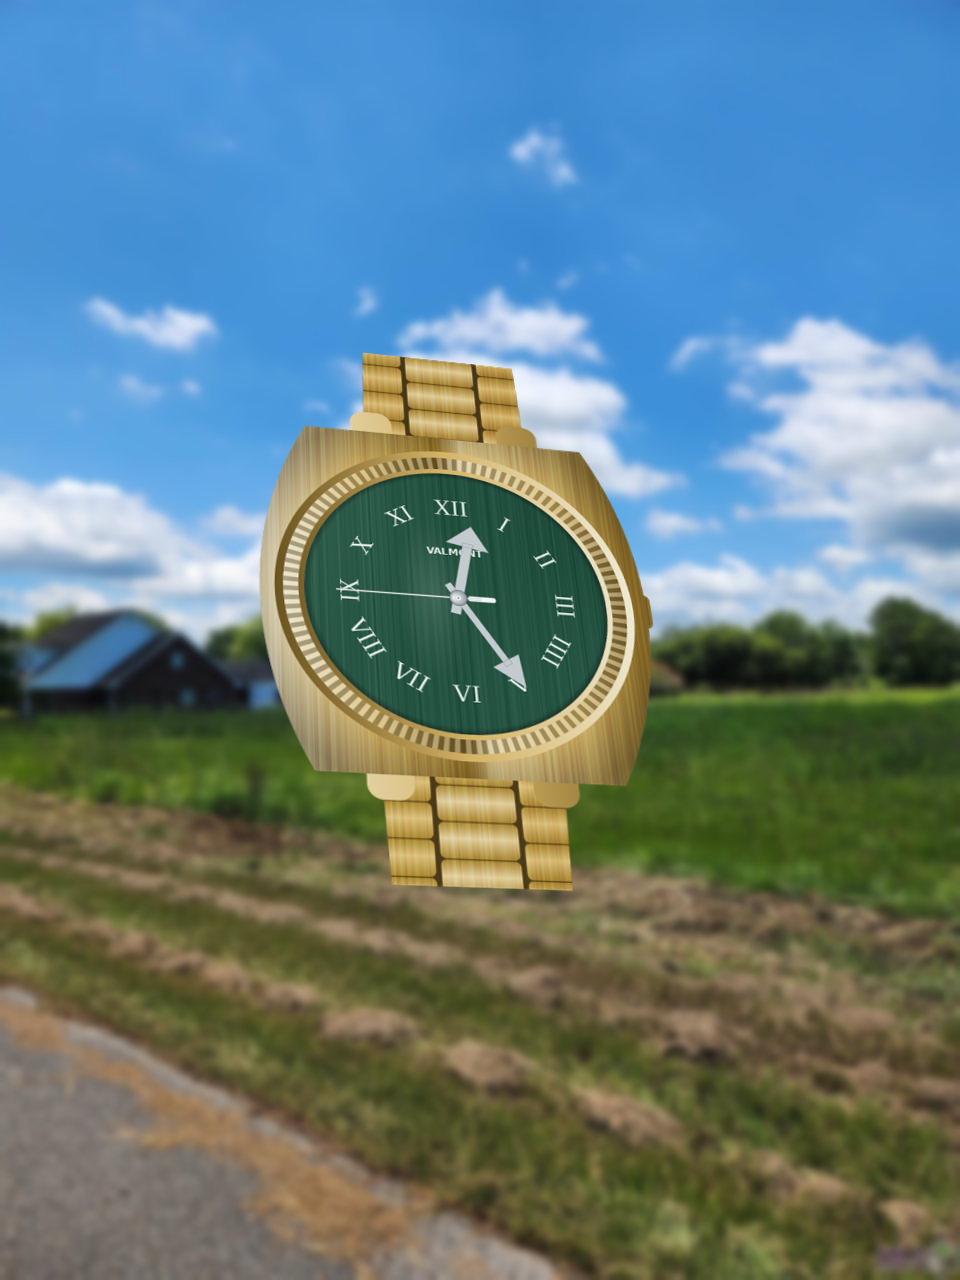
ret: {"hour": 12, "minute": 24, "second": 45}
